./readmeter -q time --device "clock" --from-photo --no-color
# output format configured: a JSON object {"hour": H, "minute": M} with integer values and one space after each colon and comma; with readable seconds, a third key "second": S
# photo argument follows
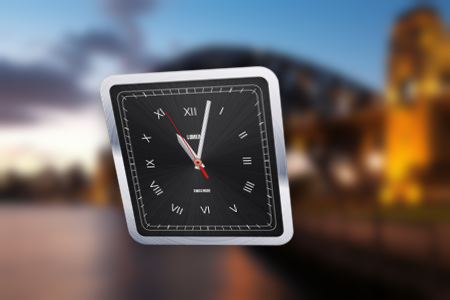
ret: {"hour": 11, "minute": 2, "second": 56}
